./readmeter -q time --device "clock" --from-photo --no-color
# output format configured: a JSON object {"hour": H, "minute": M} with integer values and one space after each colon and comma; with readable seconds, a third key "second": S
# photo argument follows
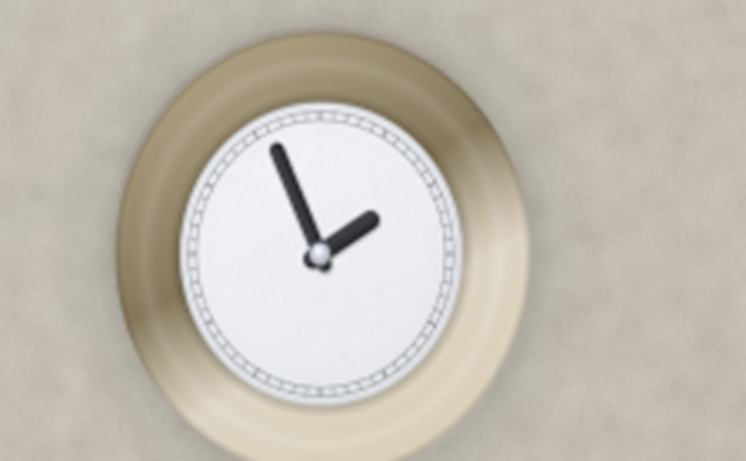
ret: {"hour": 1, "minute": 56}
